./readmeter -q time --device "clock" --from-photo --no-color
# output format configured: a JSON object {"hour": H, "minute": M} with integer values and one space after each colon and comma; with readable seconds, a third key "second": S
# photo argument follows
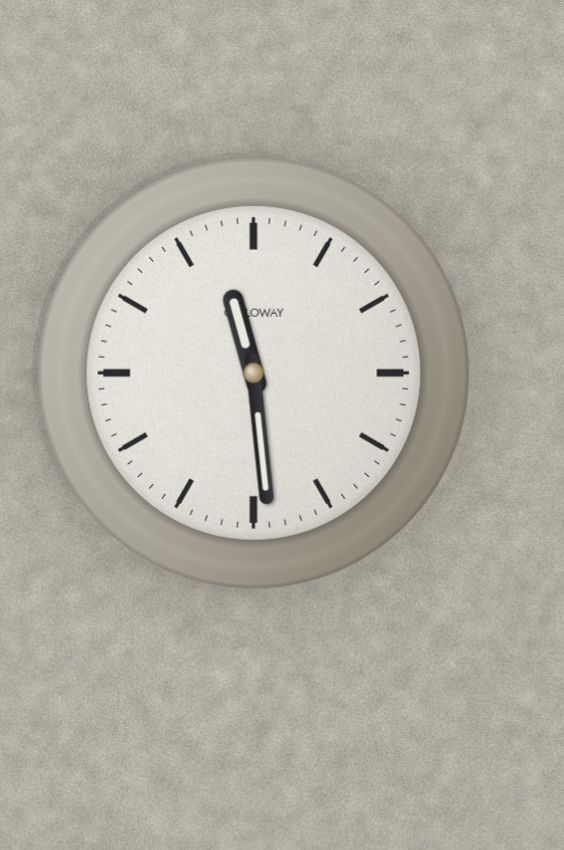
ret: {"hour": 11, "minute": 29}
